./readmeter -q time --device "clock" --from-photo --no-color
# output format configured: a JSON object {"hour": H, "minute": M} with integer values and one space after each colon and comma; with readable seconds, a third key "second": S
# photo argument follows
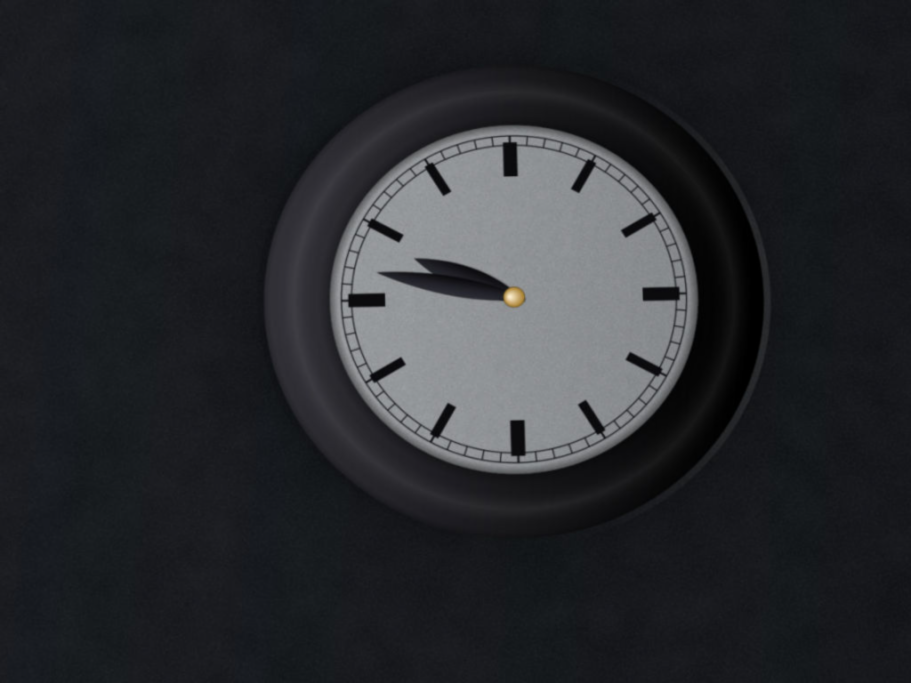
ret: {"hour": 9, "minute": 47}
